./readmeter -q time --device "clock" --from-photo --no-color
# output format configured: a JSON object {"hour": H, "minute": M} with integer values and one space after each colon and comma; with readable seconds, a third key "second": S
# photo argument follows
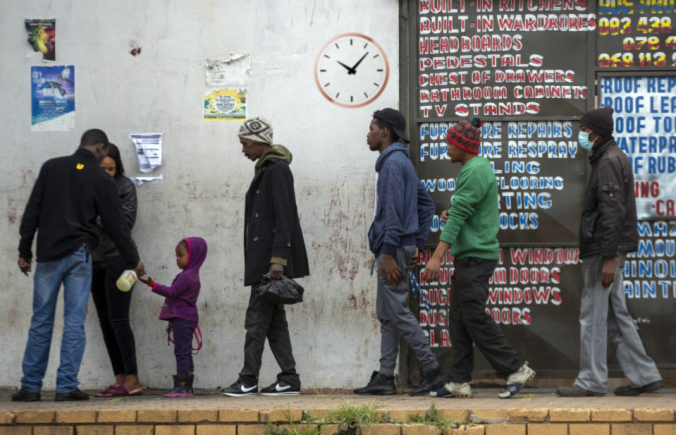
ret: {"hour": 10, "minute": 7}
